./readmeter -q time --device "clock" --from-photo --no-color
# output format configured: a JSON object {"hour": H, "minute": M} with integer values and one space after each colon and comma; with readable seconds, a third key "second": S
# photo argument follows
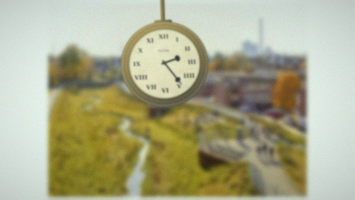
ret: {"hour": 2, "minute": 24}
